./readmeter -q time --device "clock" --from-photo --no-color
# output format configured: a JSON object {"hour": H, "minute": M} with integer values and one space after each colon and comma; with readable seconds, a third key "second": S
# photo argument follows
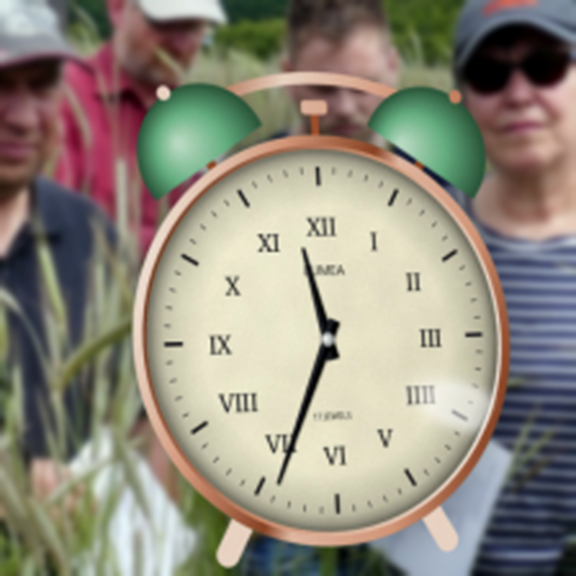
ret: {"hour": 11, "minute": 34}
